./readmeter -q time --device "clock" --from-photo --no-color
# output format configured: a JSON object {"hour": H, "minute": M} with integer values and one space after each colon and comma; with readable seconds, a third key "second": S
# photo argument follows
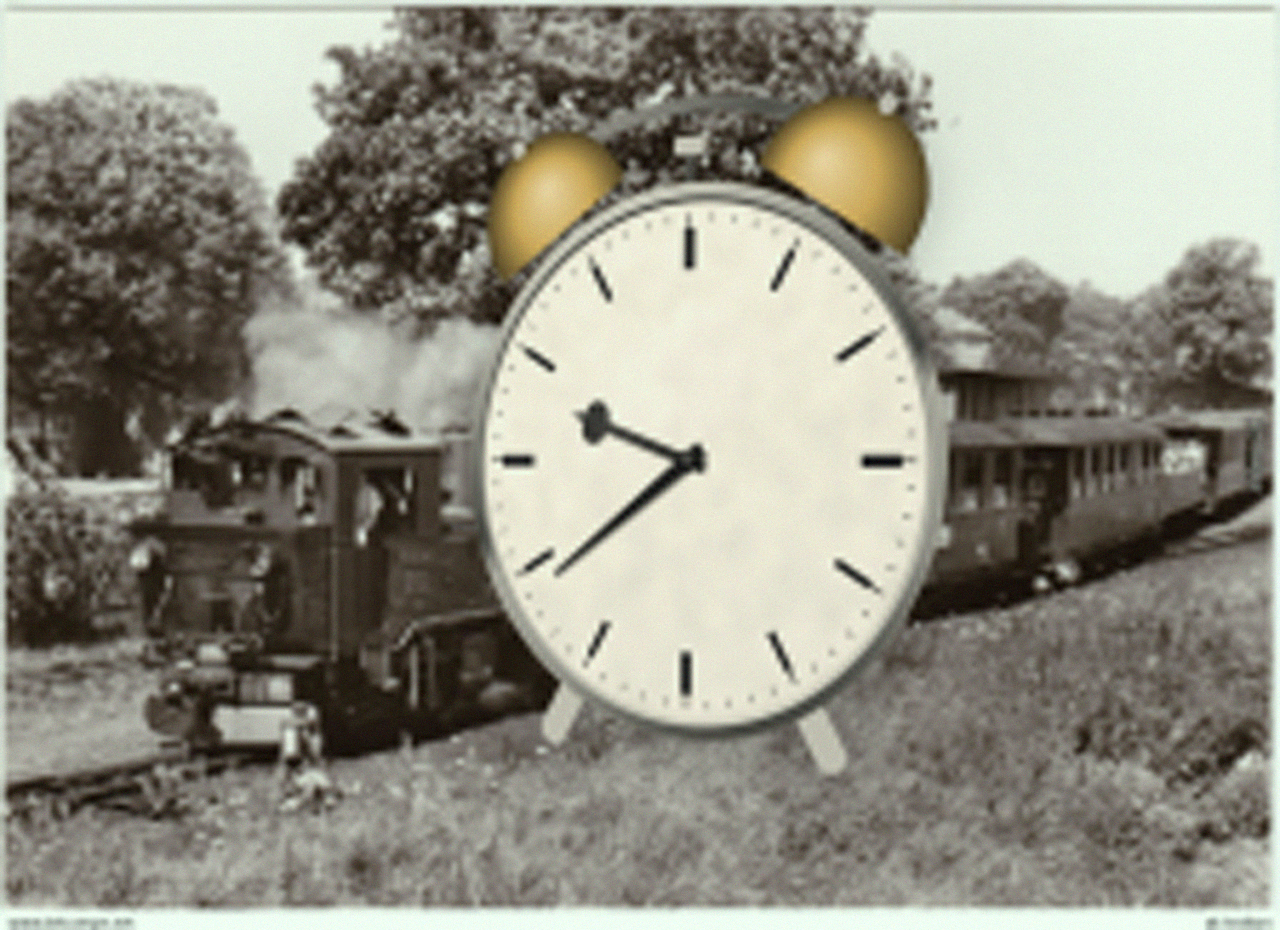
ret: {"hour": 9, "minute": 39}
